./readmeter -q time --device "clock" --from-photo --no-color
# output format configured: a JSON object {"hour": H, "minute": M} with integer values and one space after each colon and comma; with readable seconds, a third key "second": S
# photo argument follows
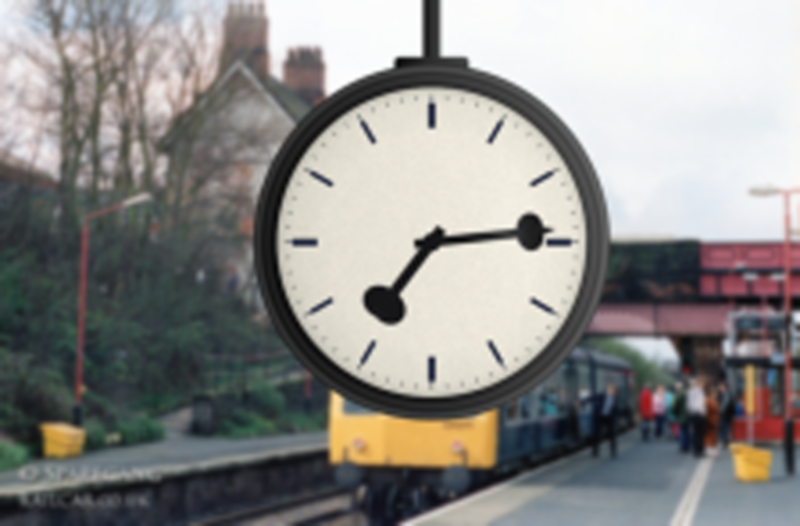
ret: {"hour": 7, "minute": 14}
